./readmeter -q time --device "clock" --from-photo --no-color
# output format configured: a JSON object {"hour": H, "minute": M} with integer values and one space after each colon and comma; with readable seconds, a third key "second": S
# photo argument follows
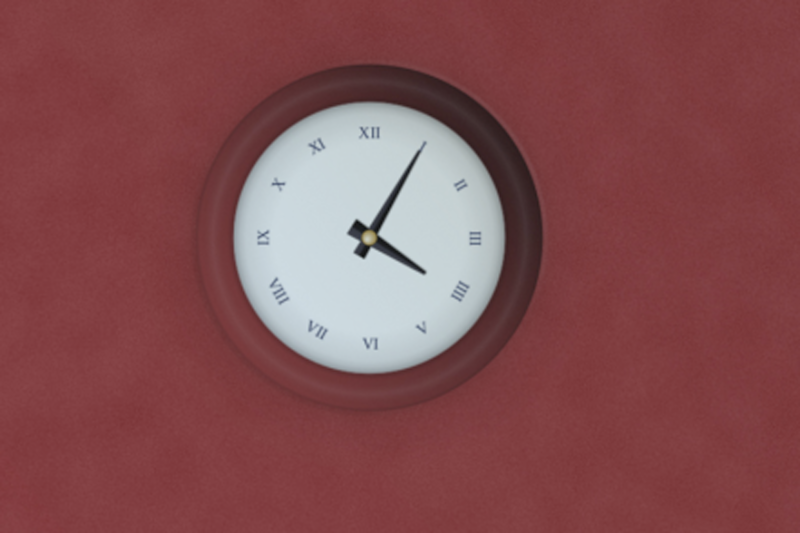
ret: {"hour": 4, "minute": 5}
